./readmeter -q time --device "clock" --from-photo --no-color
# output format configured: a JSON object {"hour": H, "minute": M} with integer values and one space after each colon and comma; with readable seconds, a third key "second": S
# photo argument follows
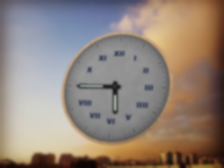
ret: {"hour": 5, "minute": 45}
